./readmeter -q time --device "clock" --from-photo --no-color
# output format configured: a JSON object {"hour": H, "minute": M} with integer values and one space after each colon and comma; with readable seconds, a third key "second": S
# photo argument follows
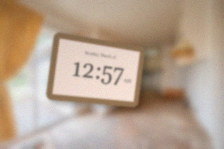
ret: {"hour": 12, "minute": 57}
